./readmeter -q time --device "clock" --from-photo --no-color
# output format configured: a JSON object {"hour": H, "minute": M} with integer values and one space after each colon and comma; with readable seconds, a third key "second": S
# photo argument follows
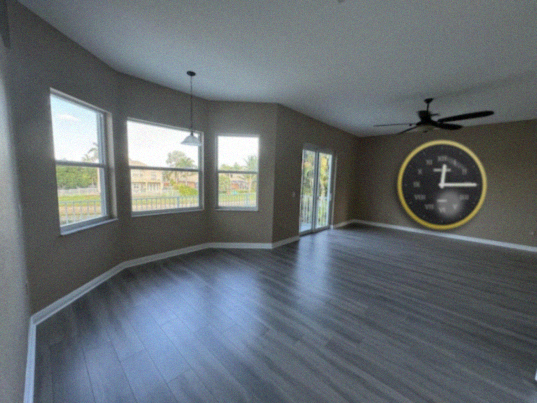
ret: {"hour": 12, "minute": 15}
